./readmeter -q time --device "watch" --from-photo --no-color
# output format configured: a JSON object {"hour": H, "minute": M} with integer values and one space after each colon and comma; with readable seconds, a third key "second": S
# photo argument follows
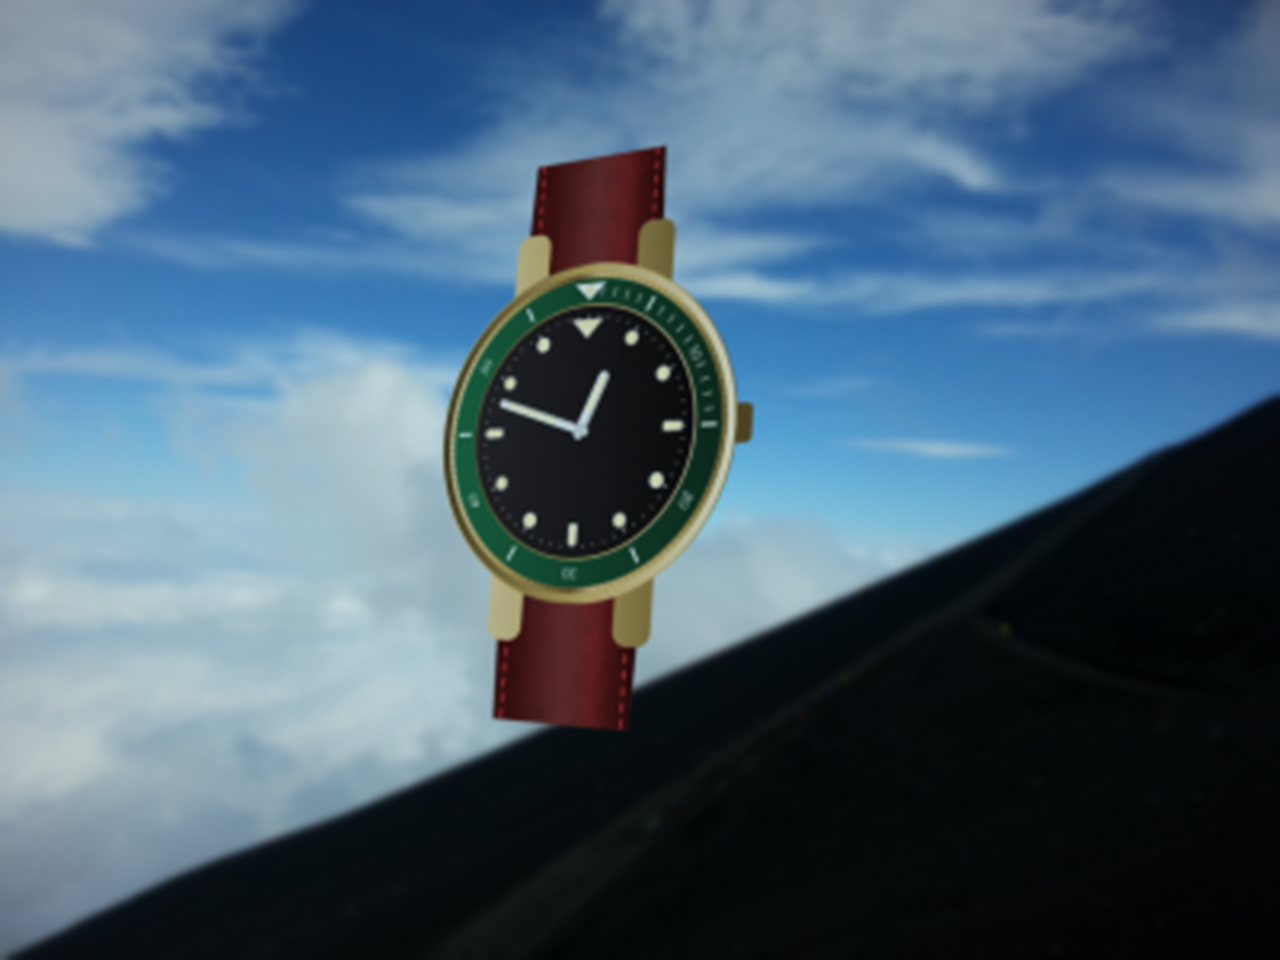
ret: {"hour": 12, "minute": 48}
